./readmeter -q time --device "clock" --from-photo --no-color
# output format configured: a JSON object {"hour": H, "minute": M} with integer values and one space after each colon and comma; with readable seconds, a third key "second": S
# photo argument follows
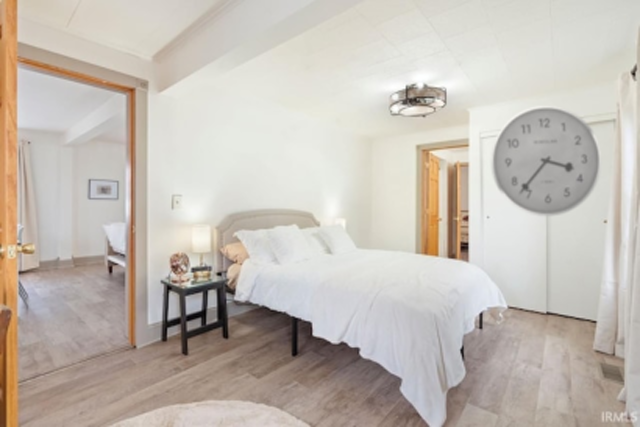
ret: {"hour": 3, "minute": 37}
